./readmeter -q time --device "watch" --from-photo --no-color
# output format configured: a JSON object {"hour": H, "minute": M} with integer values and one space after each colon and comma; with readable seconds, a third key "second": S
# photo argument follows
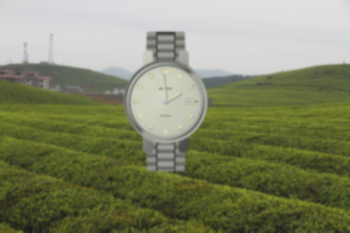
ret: {"hour": 1, "minute": 59}
